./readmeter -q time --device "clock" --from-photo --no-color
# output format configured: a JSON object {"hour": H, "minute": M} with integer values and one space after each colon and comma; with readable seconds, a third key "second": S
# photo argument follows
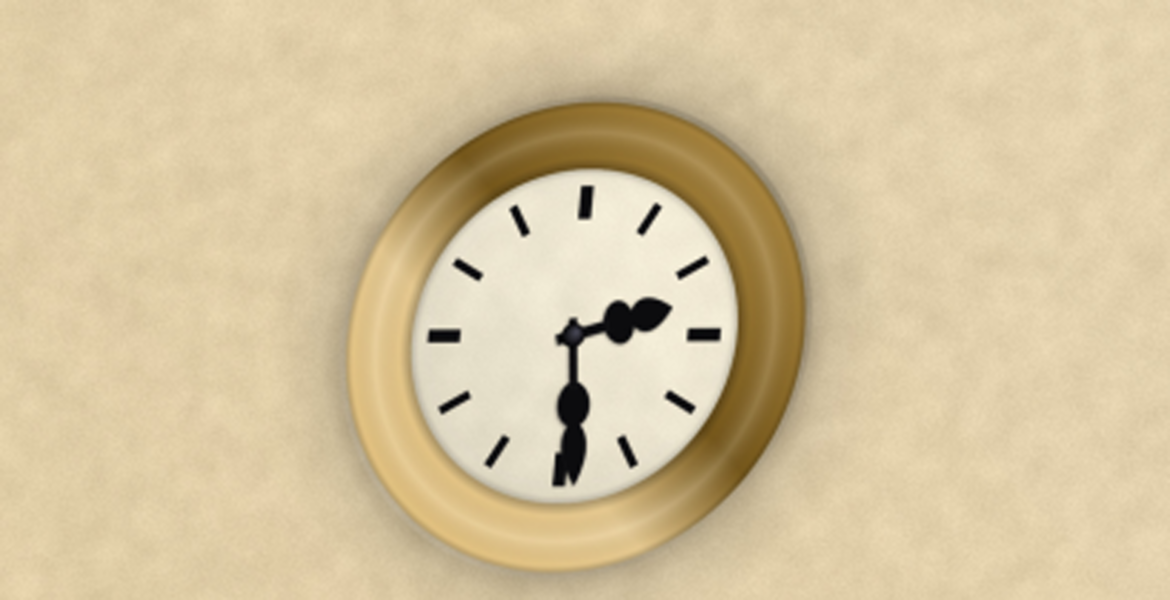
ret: {"hour": 2, "minute": 29}
